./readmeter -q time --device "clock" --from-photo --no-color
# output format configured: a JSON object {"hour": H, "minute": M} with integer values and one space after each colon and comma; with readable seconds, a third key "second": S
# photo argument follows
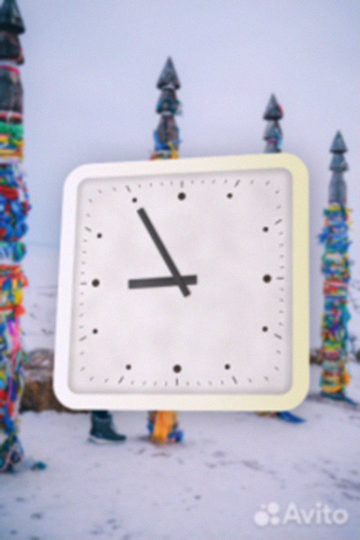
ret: {"hour": 8, "minute": 55}
